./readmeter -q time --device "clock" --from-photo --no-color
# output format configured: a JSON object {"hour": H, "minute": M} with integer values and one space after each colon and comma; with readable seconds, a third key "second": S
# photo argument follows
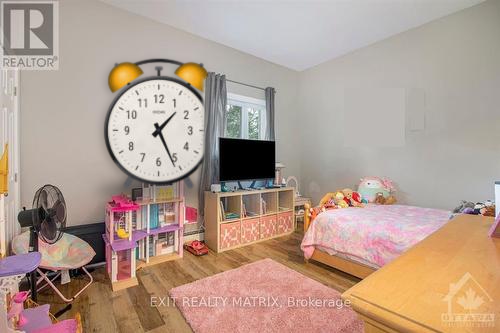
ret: {"hour": 1, "minute": 26}
